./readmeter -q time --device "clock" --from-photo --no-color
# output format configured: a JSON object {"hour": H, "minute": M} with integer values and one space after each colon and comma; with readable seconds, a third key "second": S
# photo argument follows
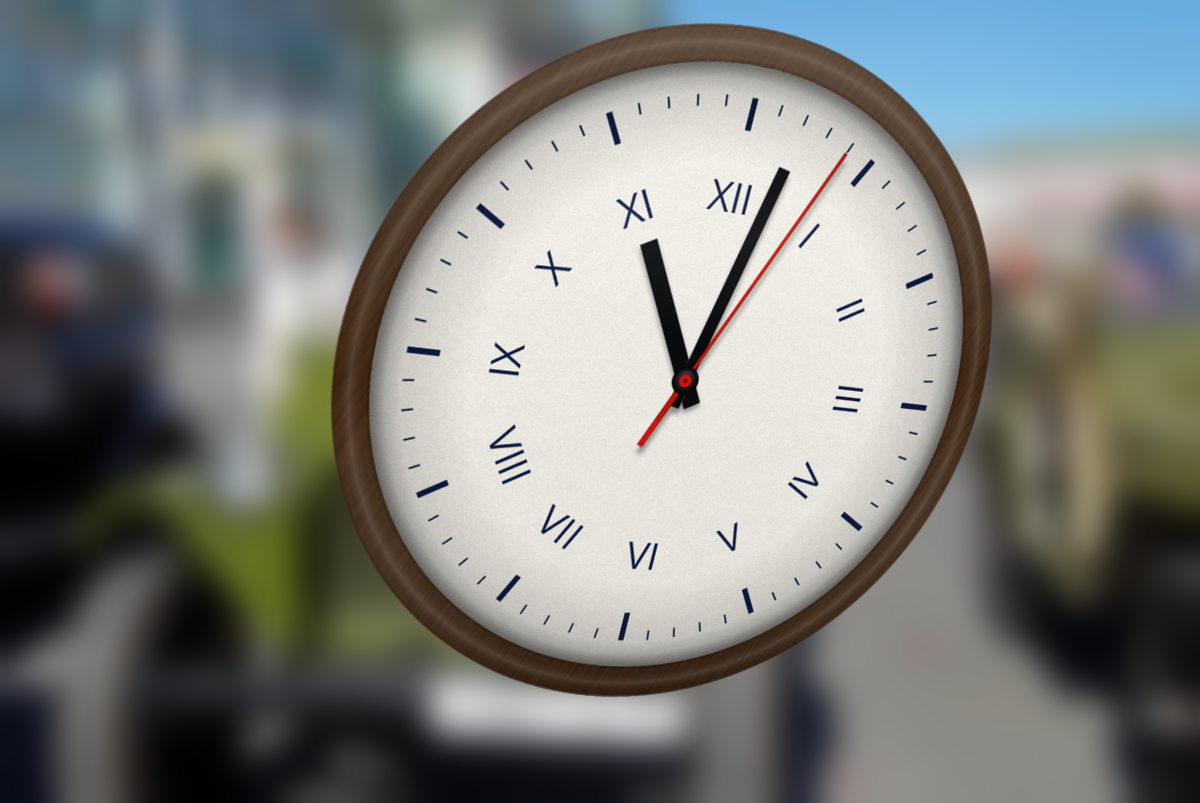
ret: {"hour": 11, "minute": 2, "second": 4}
